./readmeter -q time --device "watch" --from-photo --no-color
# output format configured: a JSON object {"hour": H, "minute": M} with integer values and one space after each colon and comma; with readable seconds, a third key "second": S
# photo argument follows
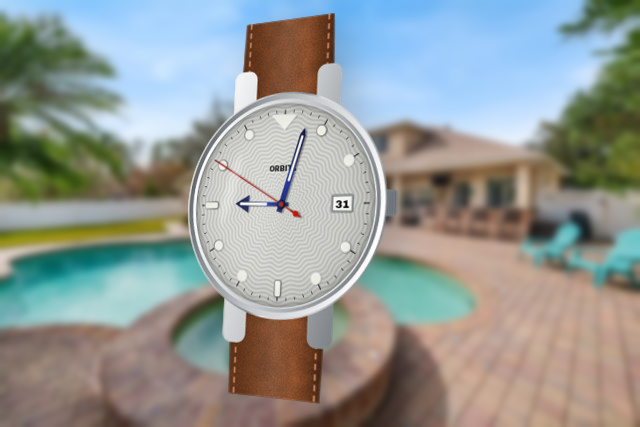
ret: {"hour": 9, "minute": 2, "second": 50}
